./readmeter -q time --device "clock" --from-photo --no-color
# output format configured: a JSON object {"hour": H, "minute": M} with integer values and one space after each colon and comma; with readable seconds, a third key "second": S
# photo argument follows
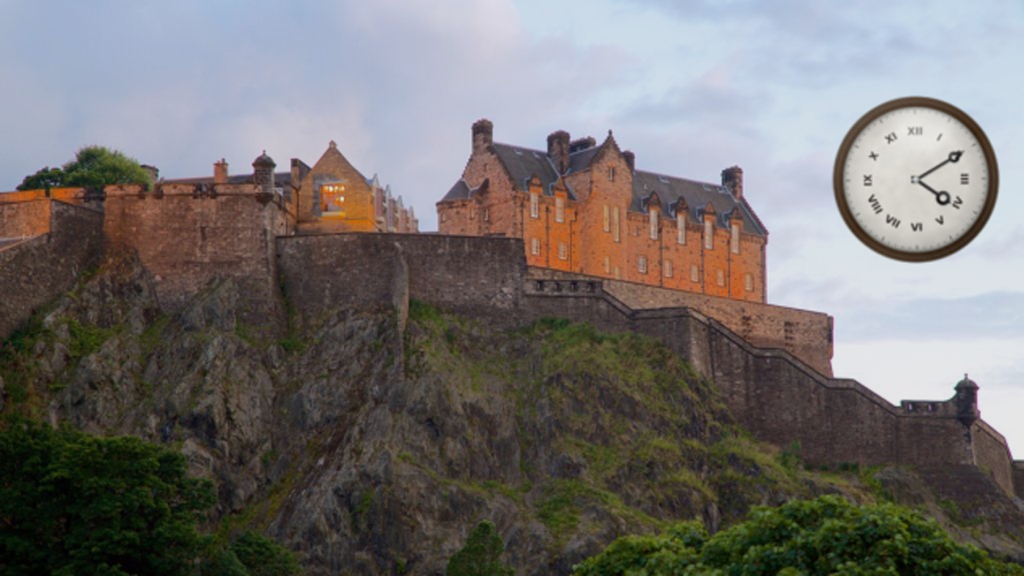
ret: {"hour": 4, "minute": 10}
